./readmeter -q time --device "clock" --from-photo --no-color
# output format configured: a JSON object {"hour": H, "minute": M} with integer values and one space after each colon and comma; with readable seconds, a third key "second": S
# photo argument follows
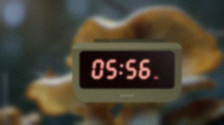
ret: {"hour": 5, "minute": 56}
